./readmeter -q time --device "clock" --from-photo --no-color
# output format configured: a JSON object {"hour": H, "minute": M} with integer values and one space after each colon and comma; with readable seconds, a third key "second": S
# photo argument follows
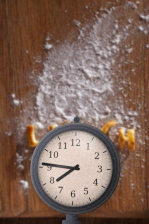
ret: {"hour": 7, "minute": 46}
